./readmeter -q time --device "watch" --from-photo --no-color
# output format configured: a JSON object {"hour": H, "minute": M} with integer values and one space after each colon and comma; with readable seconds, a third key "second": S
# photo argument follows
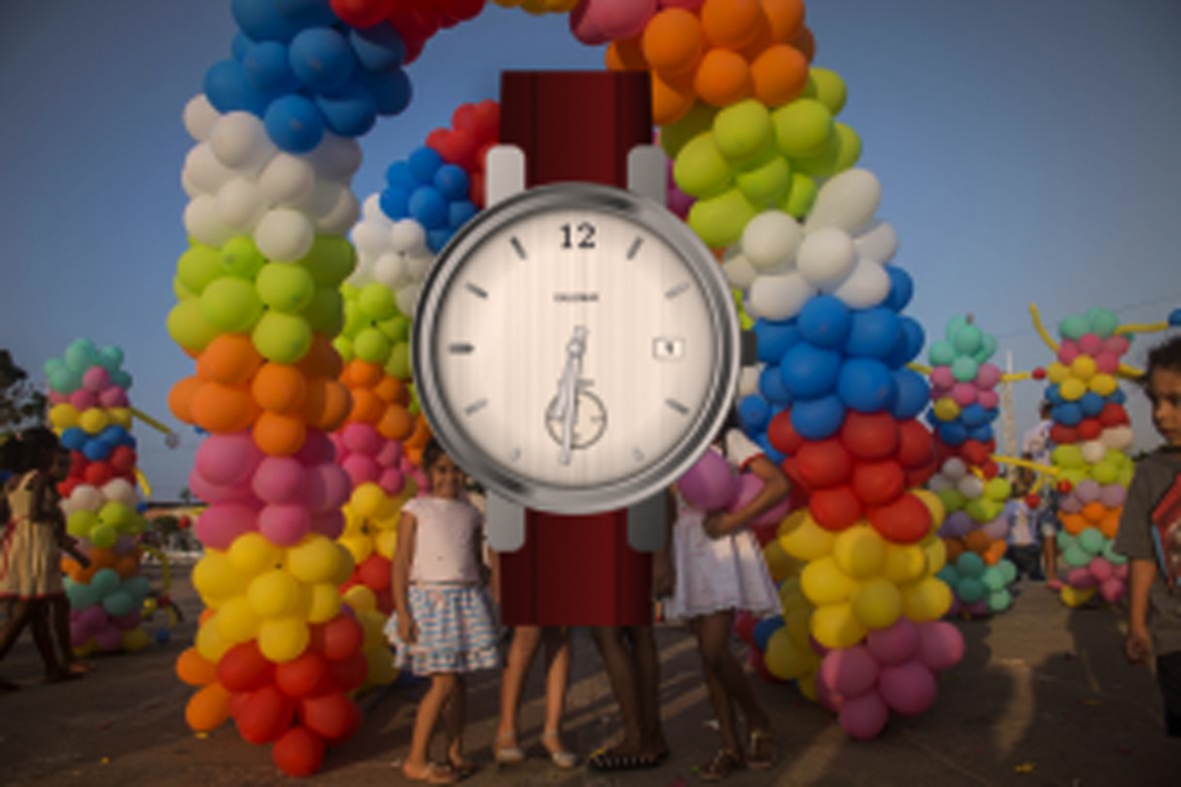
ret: {"hour": 6, "minute": 31}
